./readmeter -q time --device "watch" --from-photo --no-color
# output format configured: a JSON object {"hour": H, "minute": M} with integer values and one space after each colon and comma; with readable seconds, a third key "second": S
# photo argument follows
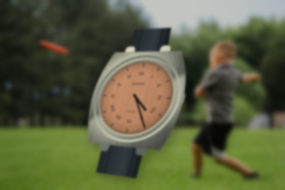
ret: {"hour": 4, "minute": 25}
